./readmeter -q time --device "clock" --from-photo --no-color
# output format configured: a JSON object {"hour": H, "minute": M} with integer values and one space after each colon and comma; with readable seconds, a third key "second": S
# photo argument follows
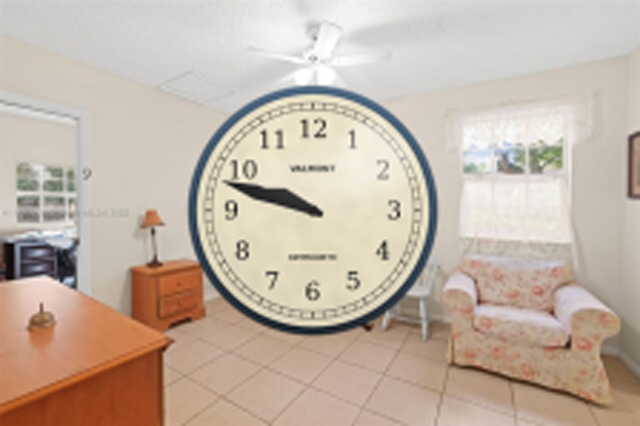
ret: {"hour": 9, "minute": 48}
